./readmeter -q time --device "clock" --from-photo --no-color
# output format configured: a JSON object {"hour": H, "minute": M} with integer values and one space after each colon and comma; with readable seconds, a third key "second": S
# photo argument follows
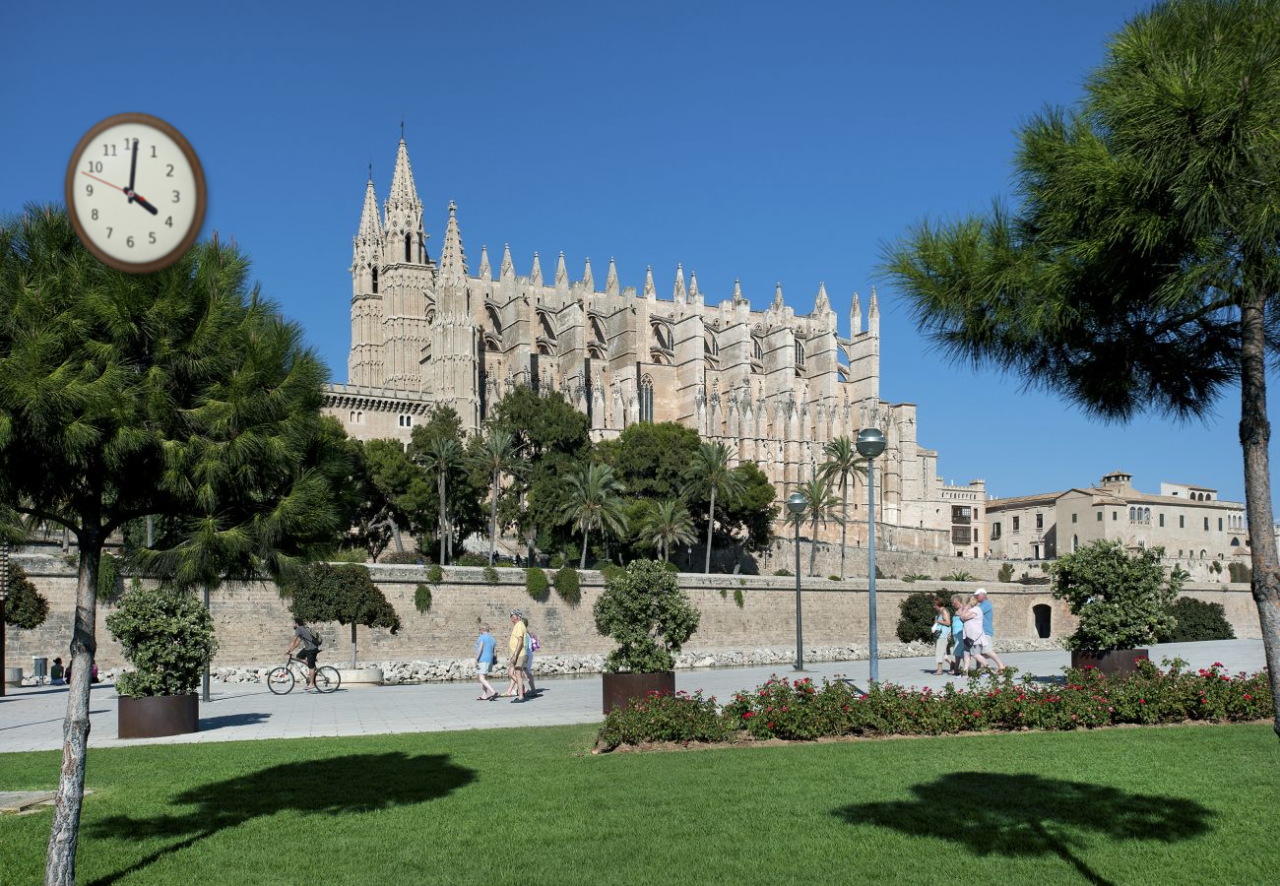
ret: {"hour": 4, "minute": 0, "second": 48}
